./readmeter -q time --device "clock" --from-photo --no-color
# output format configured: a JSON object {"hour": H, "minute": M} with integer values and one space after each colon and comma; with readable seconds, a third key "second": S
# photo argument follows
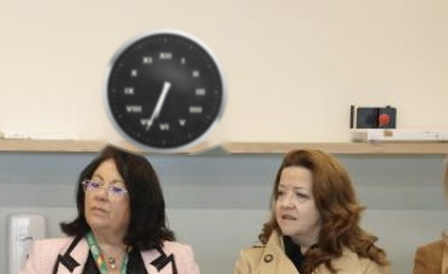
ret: {"hour": 6, "minute": 34}
